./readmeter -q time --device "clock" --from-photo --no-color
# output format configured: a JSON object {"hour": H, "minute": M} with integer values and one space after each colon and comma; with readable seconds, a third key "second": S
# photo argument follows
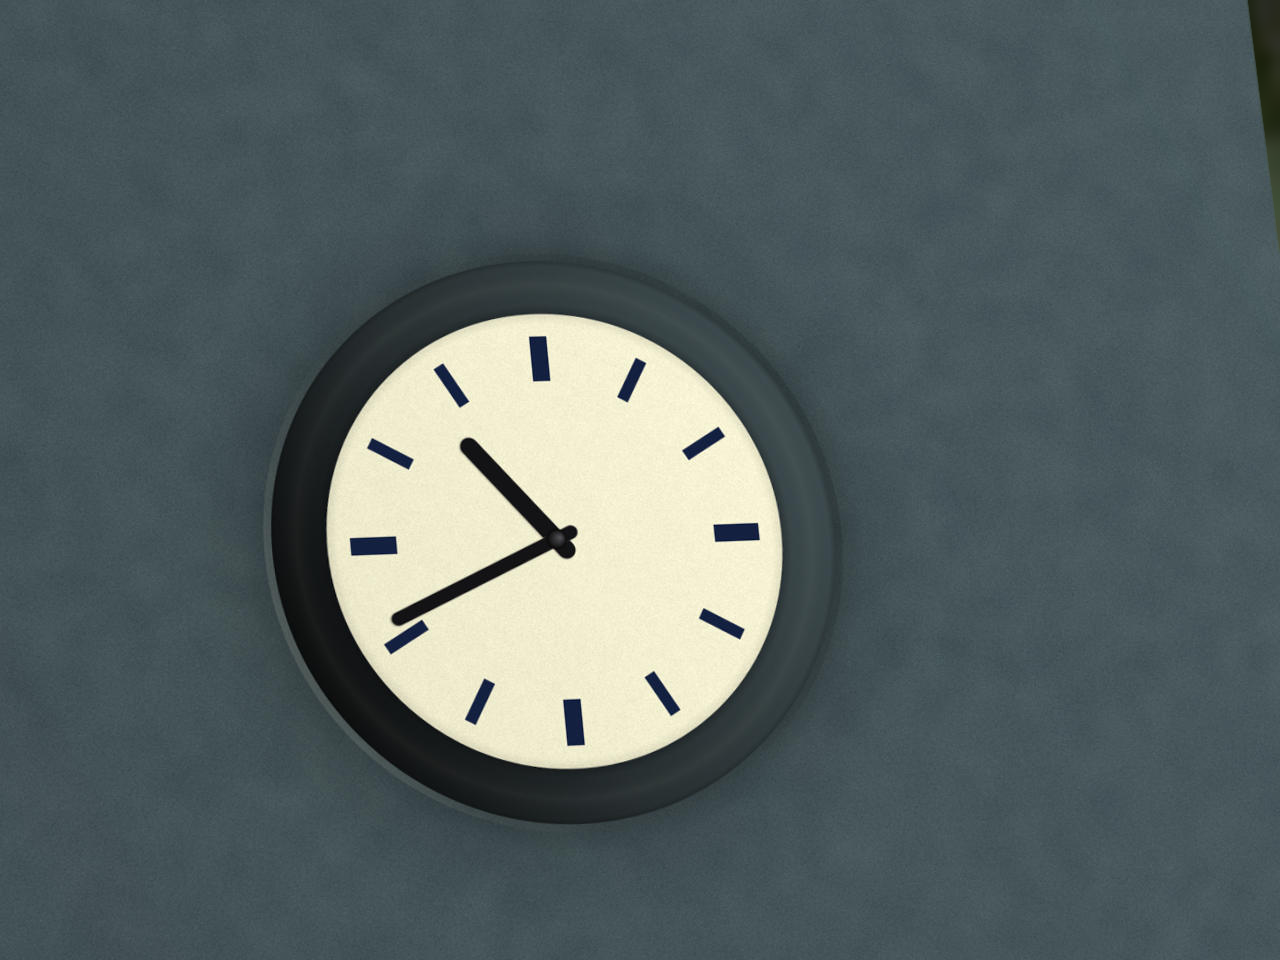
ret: {"hour": 10, "minute": 41}
